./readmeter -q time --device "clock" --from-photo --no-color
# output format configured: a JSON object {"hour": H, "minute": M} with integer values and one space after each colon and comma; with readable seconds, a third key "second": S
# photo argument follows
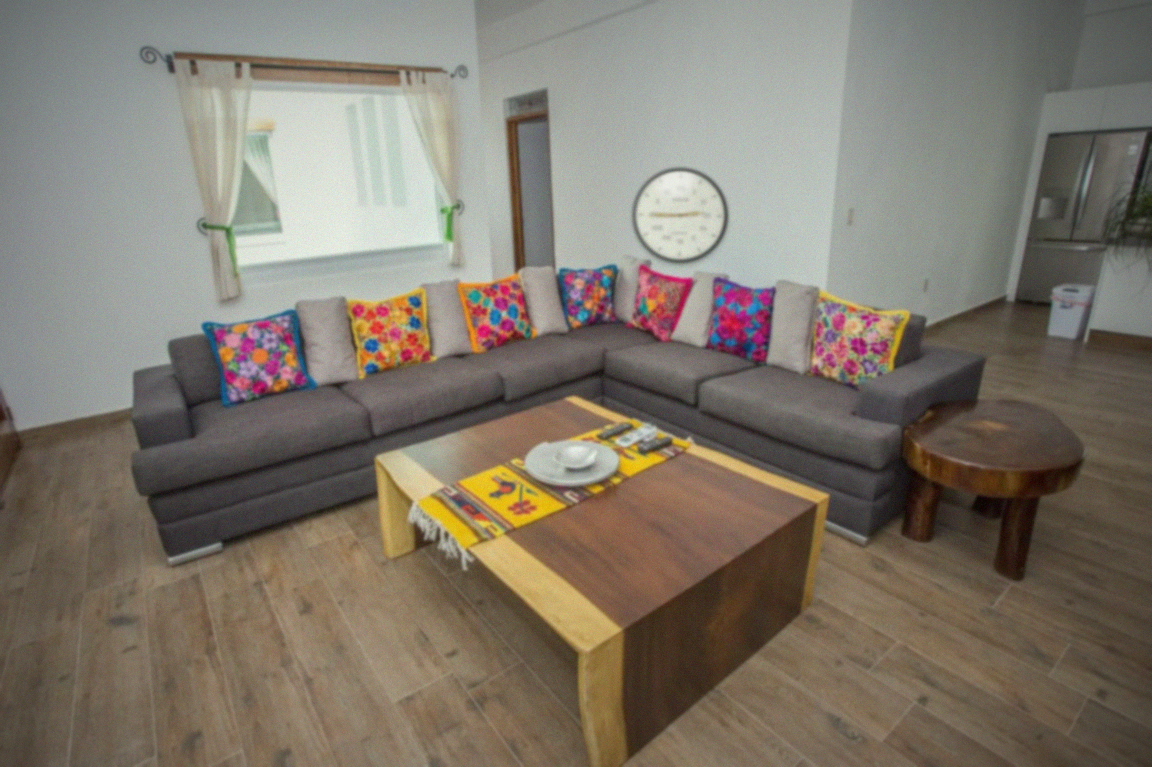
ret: {"hour": 2, "minute": 45}
